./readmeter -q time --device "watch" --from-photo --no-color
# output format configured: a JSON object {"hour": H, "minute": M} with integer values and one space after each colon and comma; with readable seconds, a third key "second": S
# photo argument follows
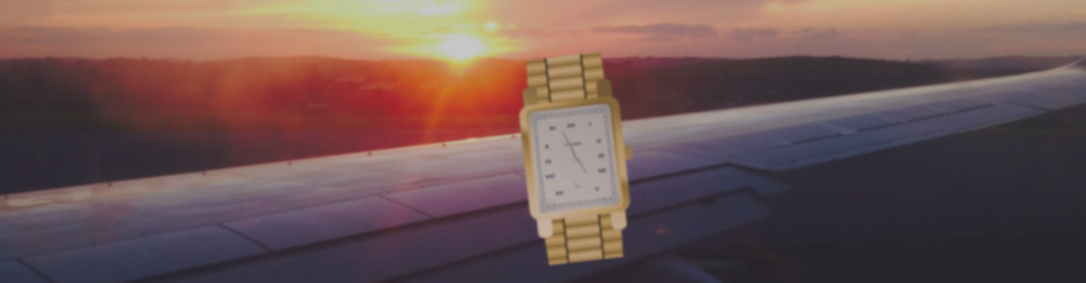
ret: {"hour": 4, "minute": 57}
